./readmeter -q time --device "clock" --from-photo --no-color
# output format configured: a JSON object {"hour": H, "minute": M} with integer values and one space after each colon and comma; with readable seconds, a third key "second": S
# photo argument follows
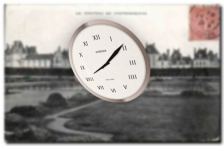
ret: {"hour": 8, "minute": 9}
